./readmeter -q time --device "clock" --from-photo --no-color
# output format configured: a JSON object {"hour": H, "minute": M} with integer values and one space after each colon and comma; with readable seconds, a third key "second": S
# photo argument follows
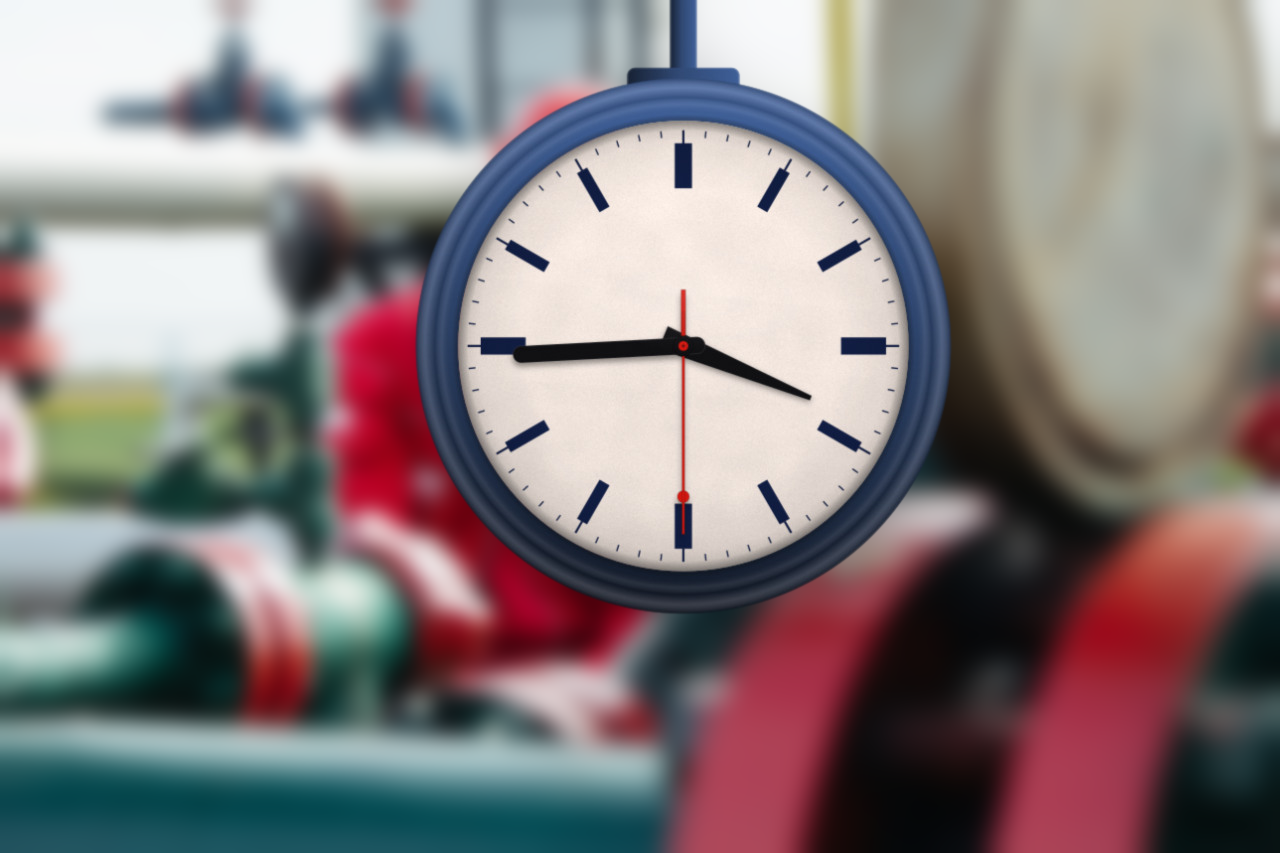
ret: {"hour": 3, "minute": 44, "second": 30}
